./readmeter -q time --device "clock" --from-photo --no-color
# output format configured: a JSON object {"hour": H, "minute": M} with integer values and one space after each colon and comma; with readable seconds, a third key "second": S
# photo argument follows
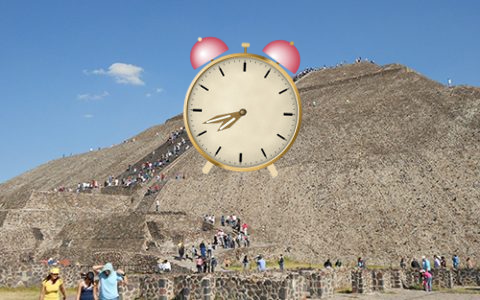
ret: {"hour": 7, "minute": 42}
